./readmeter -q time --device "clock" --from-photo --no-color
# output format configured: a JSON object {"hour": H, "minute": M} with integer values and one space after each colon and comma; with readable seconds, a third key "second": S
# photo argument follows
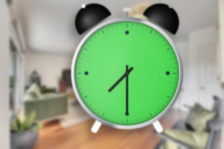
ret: {"hour": 7, "minute": 30}
